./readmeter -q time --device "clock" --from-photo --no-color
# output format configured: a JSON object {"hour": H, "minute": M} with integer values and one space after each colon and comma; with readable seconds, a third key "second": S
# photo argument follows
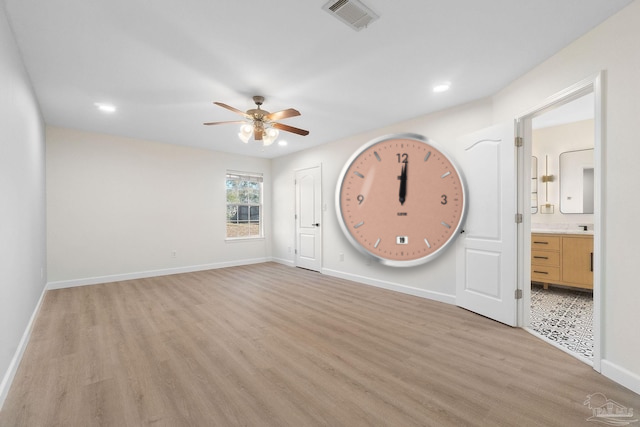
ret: {"hour": 12, "minute": 1}
